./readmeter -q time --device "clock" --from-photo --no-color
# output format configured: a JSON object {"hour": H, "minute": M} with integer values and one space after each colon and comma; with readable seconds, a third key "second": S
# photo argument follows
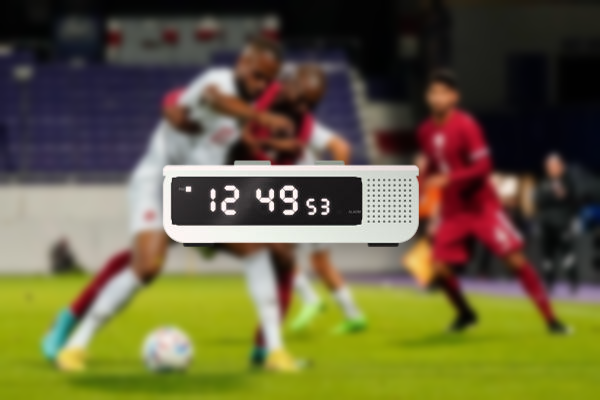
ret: {"hour": 12, "minute": 49, "second": 53}
